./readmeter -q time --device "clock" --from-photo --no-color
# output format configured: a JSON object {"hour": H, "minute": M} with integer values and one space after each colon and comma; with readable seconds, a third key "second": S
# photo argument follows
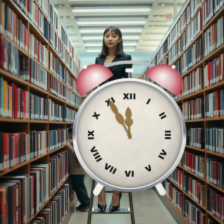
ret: {"hour": 11, "minute": 55}
